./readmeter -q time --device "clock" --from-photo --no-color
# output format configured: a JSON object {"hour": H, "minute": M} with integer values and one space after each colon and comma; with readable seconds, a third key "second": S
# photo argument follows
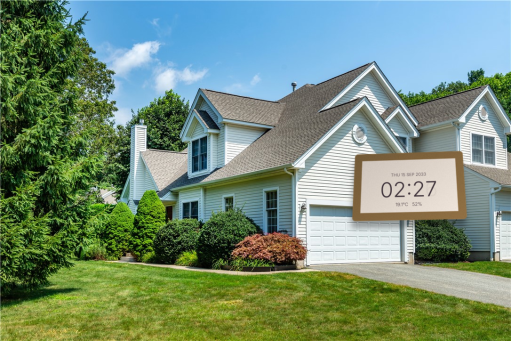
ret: {"hour": 2, "minute": 27}
